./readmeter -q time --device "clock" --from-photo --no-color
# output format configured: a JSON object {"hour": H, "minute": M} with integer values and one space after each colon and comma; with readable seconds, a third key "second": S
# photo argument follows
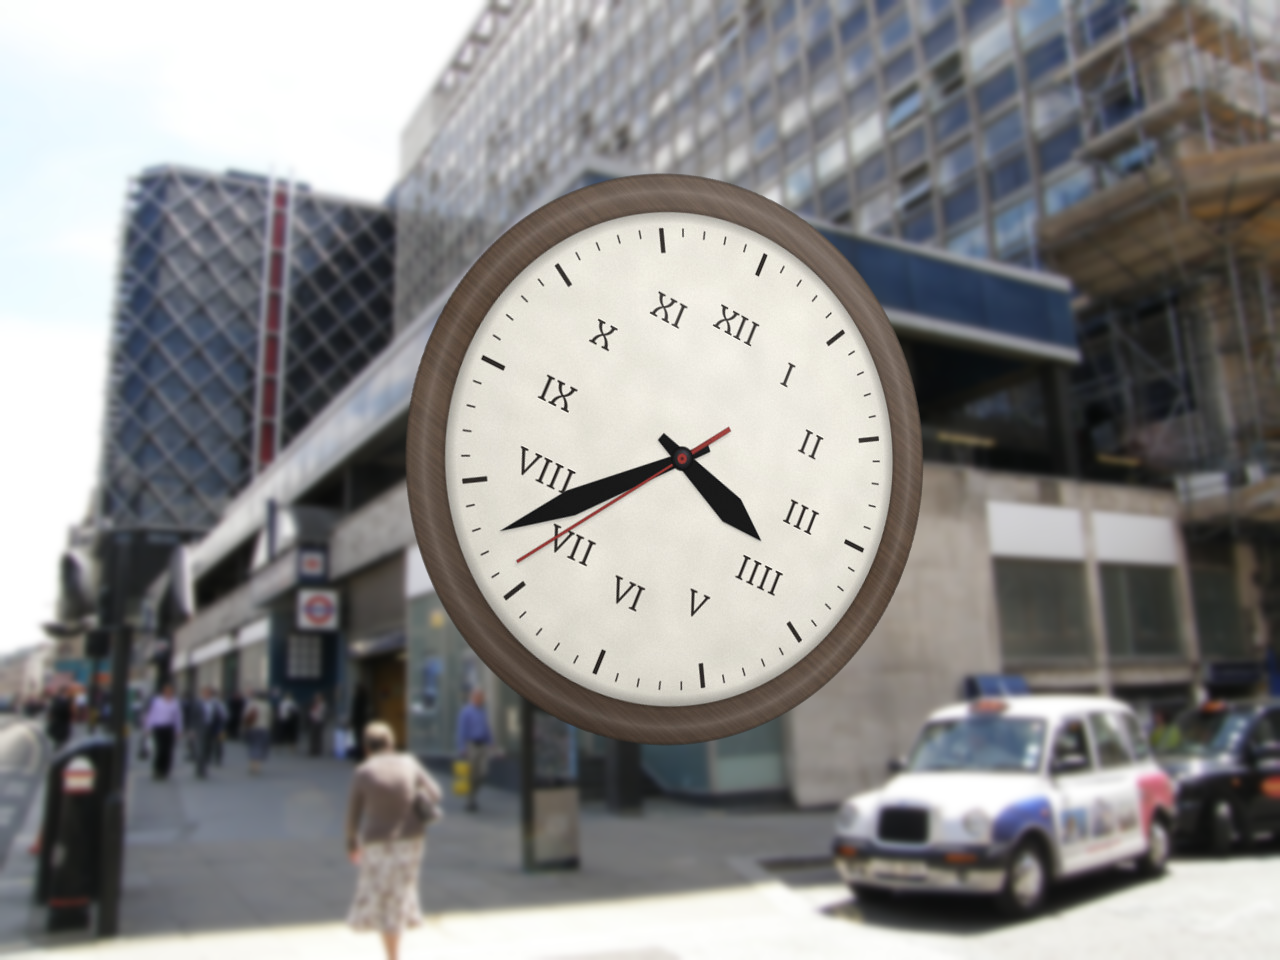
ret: {"hour": 3, "minute": 37, "second": 36}
